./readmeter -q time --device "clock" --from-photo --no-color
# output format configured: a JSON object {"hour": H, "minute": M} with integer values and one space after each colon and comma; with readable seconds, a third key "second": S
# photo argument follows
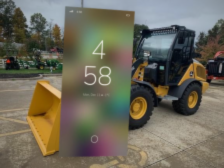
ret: {"hour": 4, "minute": 58}
